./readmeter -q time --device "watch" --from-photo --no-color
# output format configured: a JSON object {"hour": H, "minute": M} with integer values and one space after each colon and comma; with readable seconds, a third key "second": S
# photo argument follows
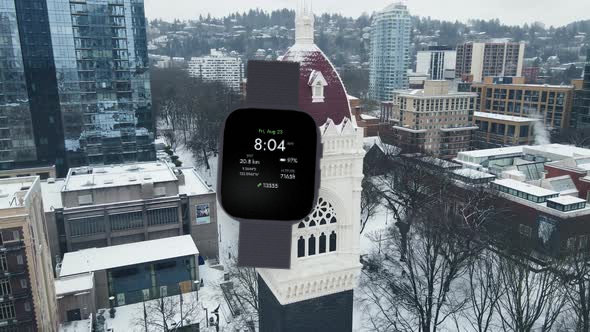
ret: {"hour": 8, "minute": 4}
